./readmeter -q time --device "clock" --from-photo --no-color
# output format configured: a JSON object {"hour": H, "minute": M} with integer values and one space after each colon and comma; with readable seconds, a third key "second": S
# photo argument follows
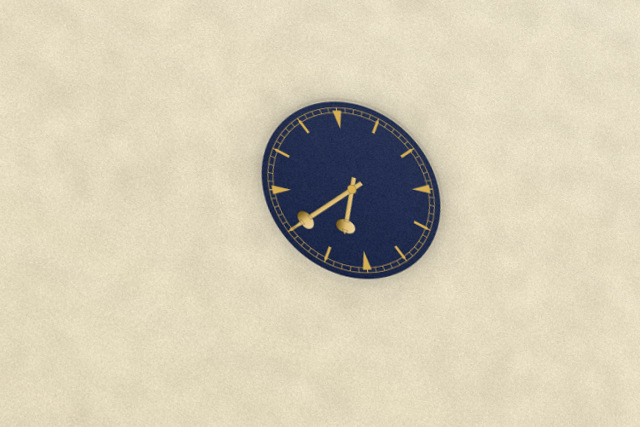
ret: {"hour": 6, "minute": 40}
